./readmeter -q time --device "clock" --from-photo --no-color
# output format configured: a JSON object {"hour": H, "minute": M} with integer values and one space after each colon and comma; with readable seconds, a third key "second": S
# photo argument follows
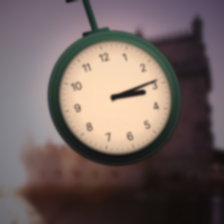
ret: {"hour": 3, "minute": 14}
